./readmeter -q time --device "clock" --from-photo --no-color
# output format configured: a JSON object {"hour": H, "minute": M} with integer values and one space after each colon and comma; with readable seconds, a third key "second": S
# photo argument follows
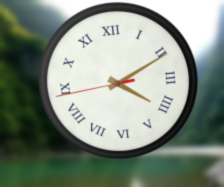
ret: {"hour": 4, "minute": 10, "second": 44}
